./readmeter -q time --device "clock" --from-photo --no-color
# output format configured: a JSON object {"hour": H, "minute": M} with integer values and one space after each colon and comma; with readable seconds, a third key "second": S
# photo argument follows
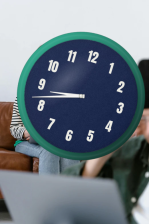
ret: {"hour": 8, "minute": 42}
